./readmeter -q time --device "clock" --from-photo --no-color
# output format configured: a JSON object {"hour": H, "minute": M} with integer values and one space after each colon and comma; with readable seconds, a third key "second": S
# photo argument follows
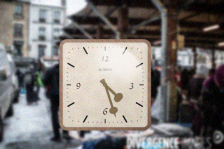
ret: {"hour": 4, "minute": 27}
